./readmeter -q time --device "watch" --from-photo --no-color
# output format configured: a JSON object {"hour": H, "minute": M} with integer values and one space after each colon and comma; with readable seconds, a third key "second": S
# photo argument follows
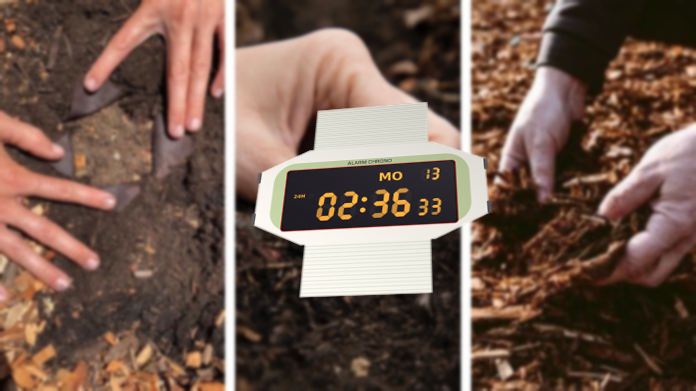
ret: {"hour": 2, "minute": 36, "second": 33}
